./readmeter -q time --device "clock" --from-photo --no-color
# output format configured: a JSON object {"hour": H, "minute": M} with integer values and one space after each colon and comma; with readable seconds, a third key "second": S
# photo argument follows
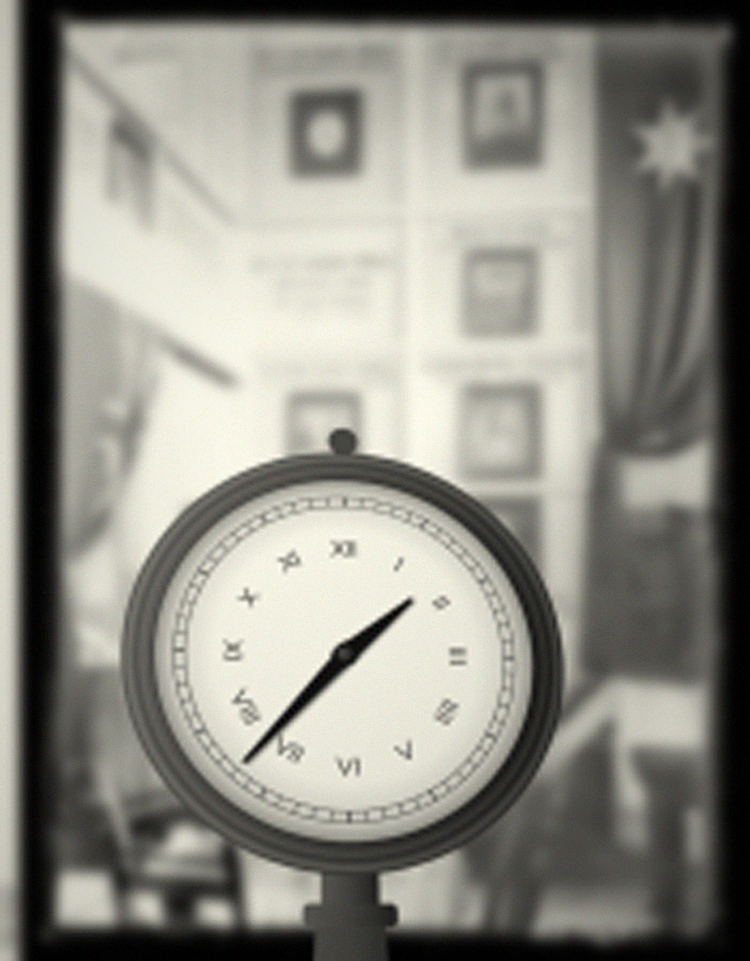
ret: {"hour": 1, "minute": 37}
